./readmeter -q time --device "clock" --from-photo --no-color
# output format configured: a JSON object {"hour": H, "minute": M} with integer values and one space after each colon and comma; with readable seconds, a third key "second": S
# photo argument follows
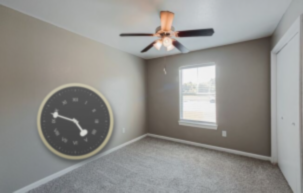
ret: {"hour": 4, "minute": 48}
